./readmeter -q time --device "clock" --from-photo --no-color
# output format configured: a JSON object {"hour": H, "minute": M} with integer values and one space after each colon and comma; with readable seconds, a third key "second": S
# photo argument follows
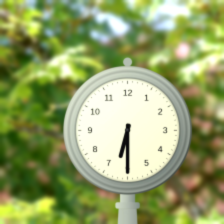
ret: {"hour": 6, "minute": 30}
